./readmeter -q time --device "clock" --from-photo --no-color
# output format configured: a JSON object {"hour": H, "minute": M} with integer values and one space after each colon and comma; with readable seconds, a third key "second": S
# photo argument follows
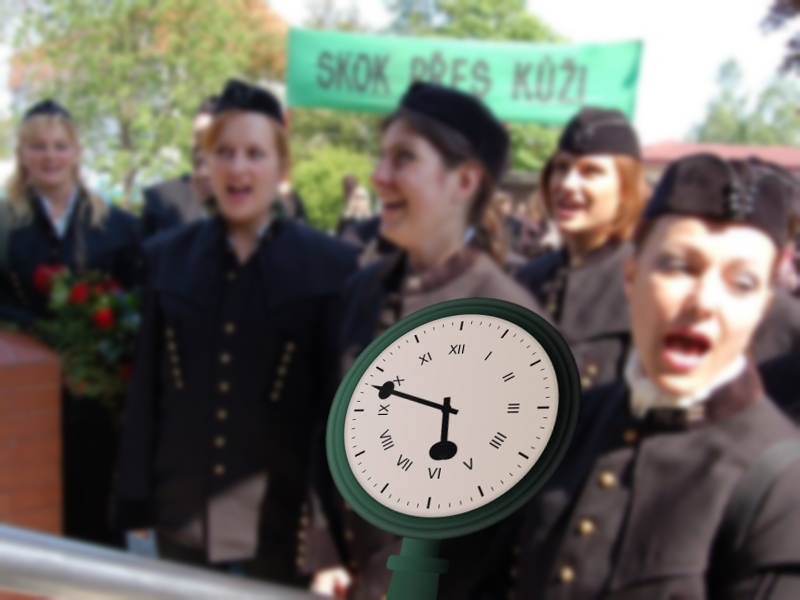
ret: {"hour": 5, "minute": 48}
